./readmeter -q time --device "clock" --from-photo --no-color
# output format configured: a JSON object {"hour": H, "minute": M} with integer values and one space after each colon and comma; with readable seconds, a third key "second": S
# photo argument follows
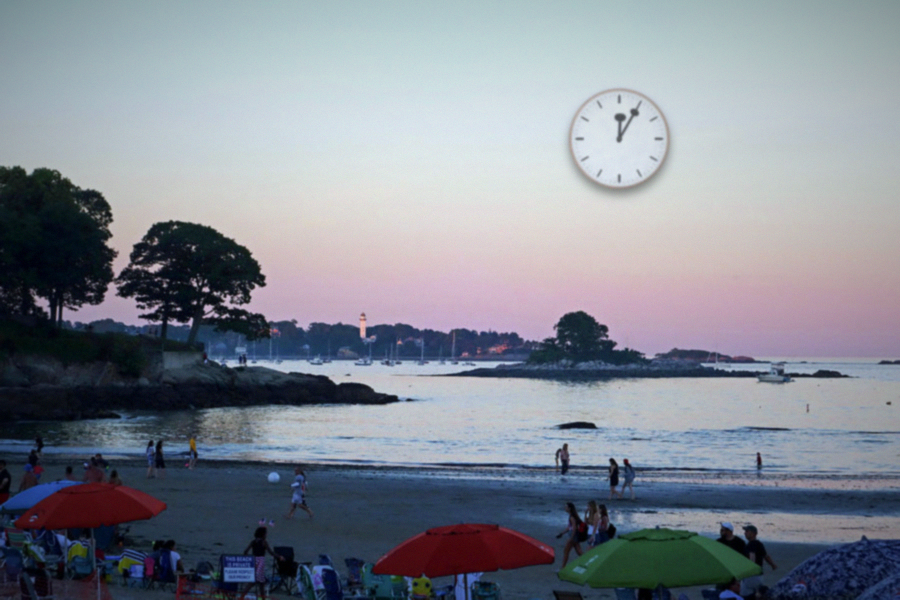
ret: {"hour": 12, "minute": 5}
